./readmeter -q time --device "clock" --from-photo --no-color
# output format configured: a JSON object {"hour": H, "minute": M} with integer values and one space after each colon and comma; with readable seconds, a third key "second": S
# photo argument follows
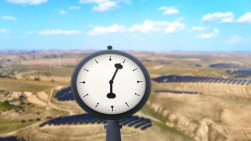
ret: {"hour": 6, "minute": 4}
